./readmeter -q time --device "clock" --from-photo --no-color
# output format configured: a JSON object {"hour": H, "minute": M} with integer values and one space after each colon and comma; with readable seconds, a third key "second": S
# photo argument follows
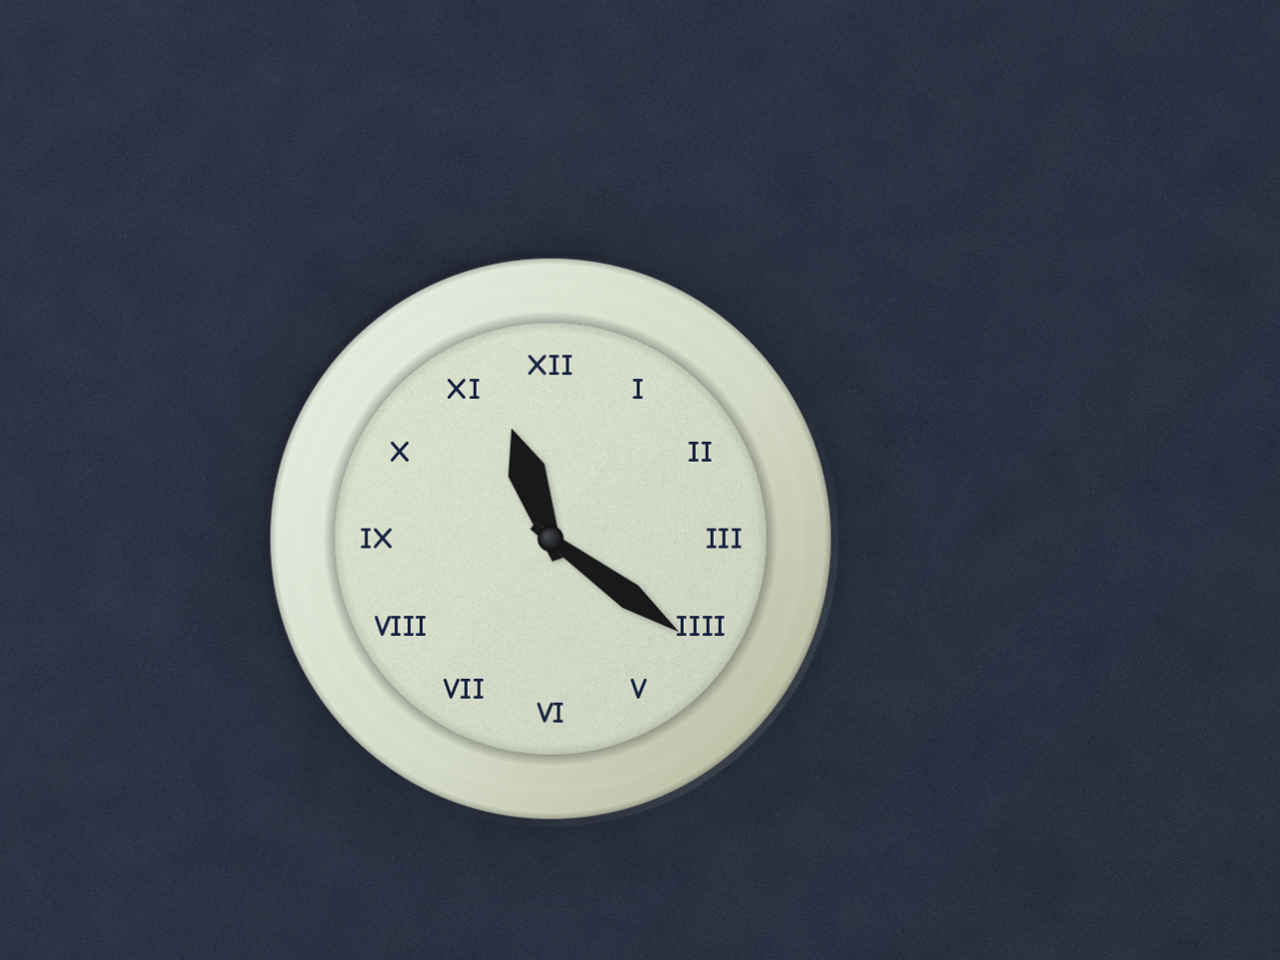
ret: {"hour": 11, "minute": 21}
